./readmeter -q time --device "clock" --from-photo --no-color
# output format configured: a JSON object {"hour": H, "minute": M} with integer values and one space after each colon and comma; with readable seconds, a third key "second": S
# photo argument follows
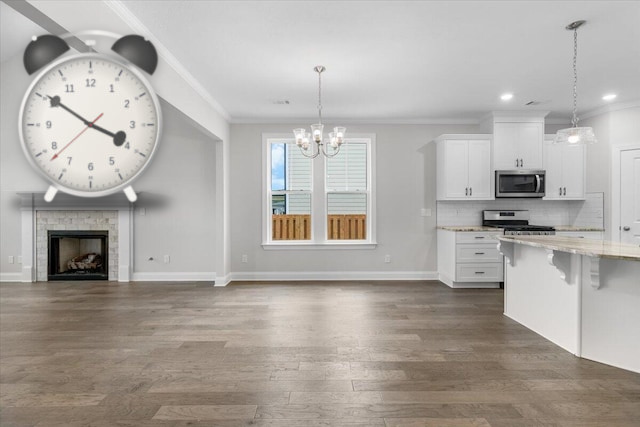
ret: {"hour": 3, "minute": 50, "second": 38}
